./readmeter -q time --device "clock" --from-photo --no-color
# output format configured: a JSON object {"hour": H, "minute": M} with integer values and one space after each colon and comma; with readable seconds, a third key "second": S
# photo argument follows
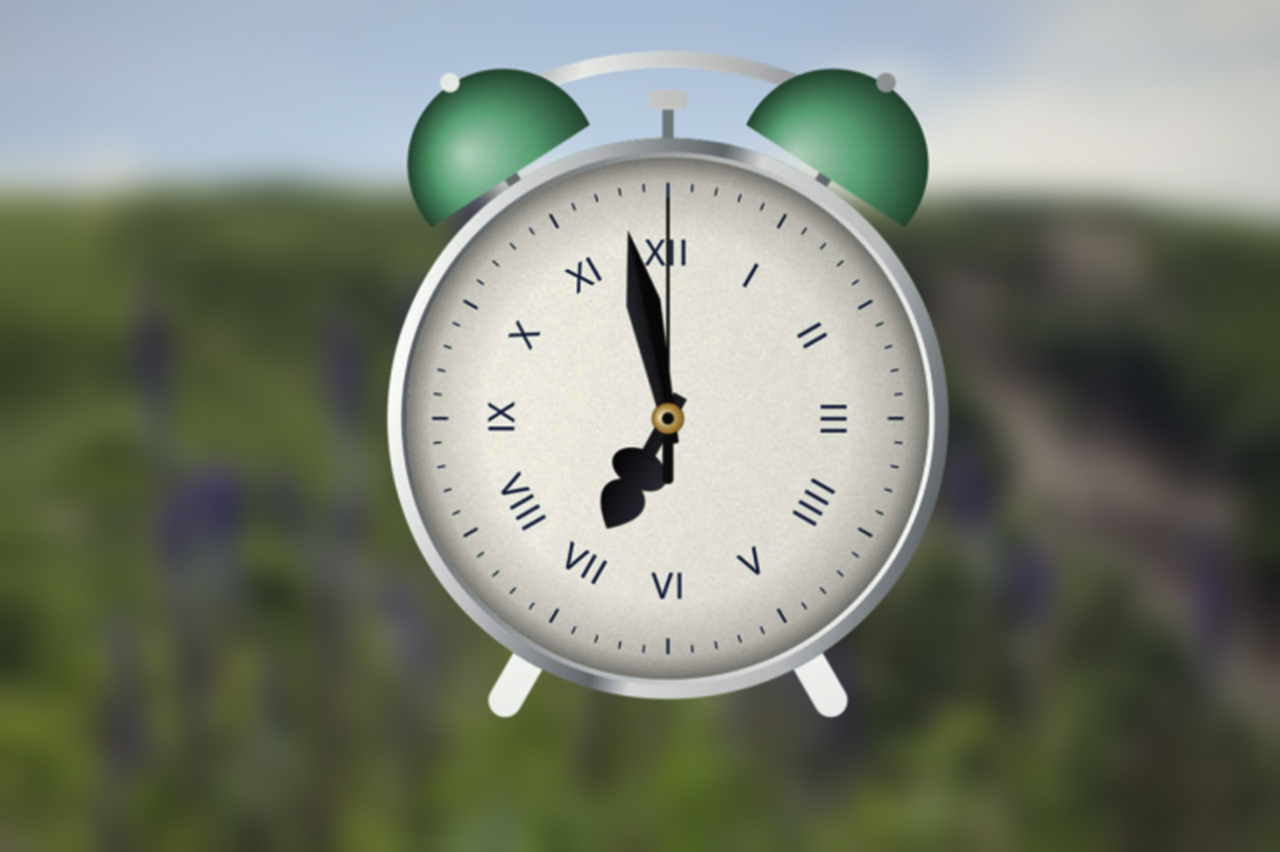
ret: {"hour": 6, "minute": 58, "second": 0}
